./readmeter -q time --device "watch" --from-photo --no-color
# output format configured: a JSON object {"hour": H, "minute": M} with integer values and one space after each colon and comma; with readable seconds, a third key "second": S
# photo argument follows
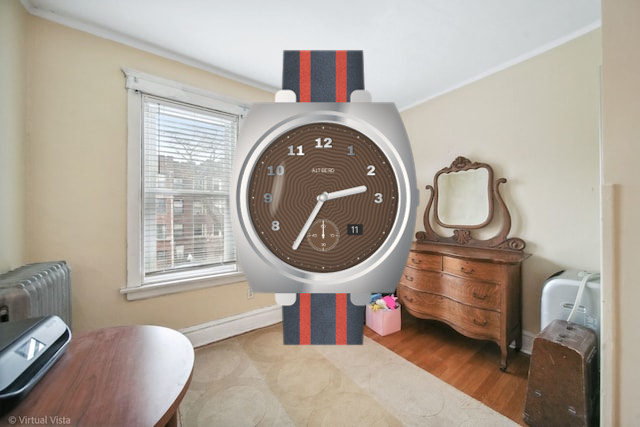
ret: {"hour": 2, "minute": 35}
